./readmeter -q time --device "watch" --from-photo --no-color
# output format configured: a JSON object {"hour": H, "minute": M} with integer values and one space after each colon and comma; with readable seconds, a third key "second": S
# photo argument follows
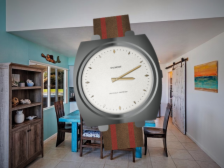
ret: {"hour": 3, "minute": 11}
